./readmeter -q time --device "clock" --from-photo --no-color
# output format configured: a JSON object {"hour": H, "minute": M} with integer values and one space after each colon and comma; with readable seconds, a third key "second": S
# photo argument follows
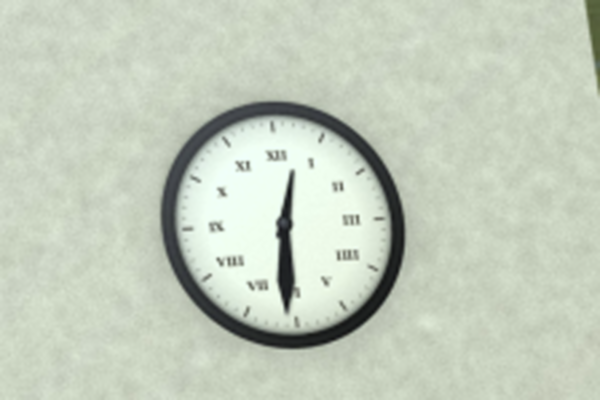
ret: {"hour": 12, "minute": 31}
